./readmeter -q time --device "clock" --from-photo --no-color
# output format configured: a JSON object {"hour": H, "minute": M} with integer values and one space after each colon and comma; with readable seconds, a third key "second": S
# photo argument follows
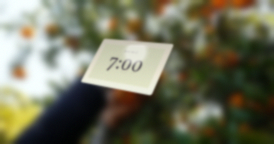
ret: {"hour": 7, "minute": 0}
